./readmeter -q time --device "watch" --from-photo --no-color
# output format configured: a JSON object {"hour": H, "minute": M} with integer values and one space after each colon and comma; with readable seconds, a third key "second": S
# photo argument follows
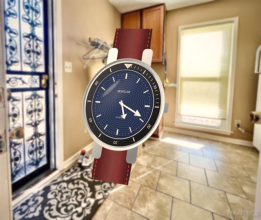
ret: {"hour": 5, "minute": 19}
